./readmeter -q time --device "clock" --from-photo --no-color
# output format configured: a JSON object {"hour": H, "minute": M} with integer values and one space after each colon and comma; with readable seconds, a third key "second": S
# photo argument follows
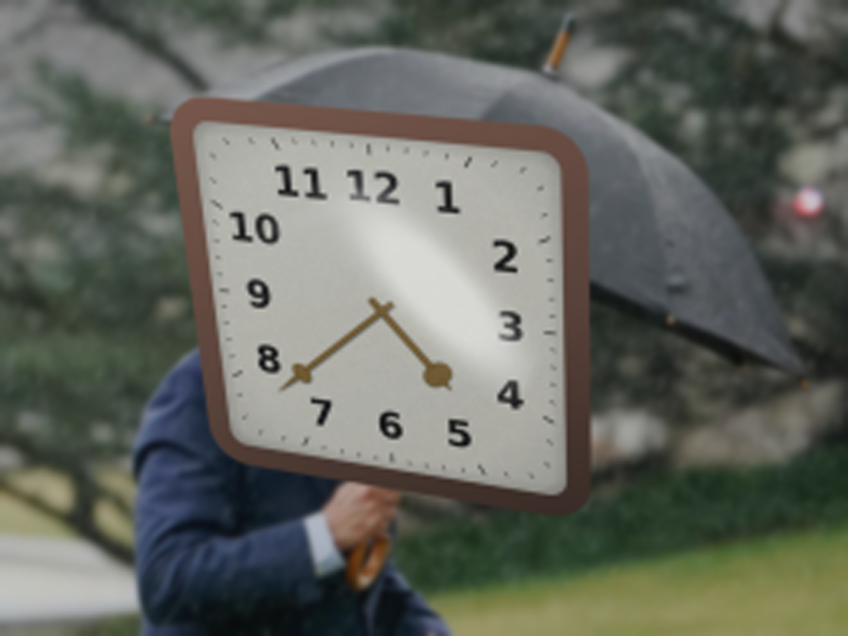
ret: {"hour": 4, "minute": 38}
